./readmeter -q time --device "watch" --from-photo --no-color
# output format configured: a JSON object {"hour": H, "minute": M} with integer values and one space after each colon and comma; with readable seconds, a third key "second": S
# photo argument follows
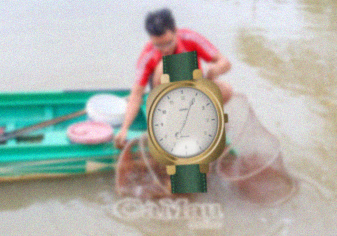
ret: {"hour": 7, "minute": 4}
